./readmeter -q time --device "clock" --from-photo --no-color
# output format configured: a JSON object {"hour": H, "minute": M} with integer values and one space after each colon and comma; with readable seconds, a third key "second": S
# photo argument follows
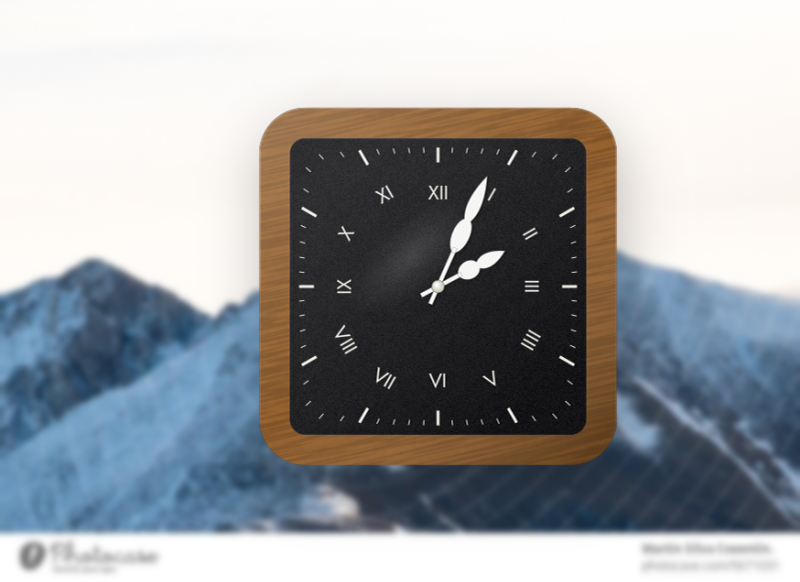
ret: {"hour": 2, "minute": 4}
